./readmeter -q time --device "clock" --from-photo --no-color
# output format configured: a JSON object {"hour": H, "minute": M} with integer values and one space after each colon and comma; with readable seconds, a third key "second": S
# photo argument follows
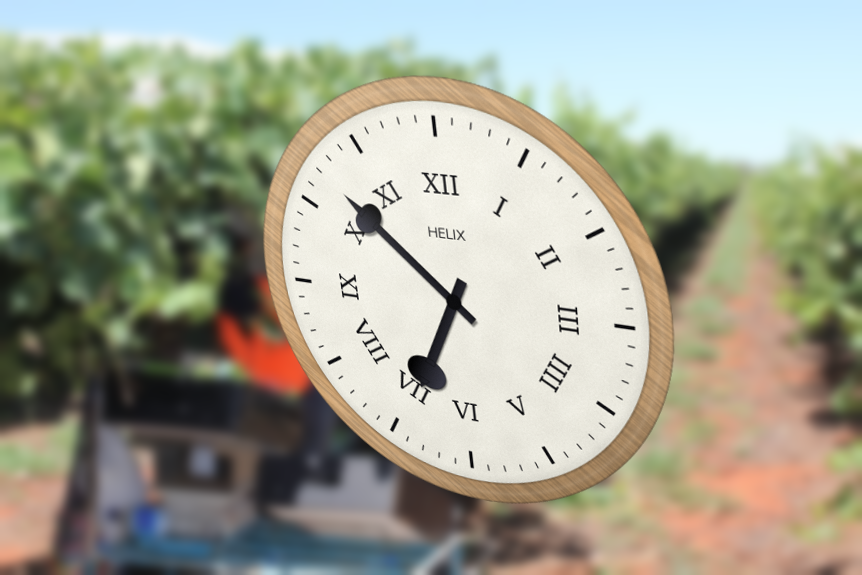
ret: {"hour": 6, "minute": 52}
